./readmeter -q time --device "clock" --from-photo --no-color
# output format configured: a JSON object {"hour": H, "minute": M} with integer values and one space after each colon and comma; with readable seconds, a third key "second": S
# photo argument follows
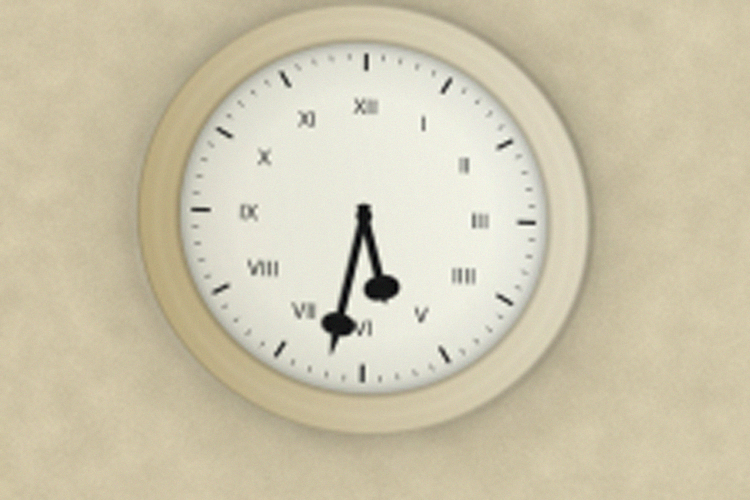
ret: {"hour": 5, "minute": 32}
